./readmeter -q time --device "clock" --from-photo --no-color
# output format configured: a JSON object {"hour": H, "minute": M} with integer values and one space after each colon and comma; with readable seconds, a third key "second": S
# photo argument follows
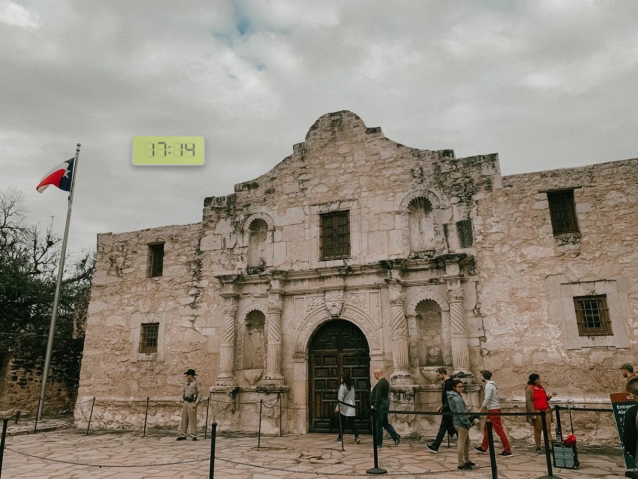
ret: {"hour": 17, "minute": 14}
